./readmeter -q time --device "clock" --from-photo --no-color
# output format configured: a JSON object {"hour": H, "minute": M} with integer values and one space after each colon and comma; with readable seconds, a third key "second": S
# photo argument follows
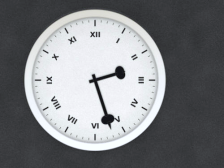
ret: {"hour": 2, "minute": 27}
